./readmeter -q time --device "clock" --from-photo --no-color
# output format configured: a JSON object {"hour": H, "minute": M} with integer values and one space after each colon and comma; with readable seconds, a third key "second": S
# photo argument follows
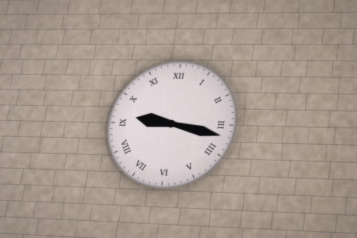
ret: {"hour": 9, "minute": 17}
